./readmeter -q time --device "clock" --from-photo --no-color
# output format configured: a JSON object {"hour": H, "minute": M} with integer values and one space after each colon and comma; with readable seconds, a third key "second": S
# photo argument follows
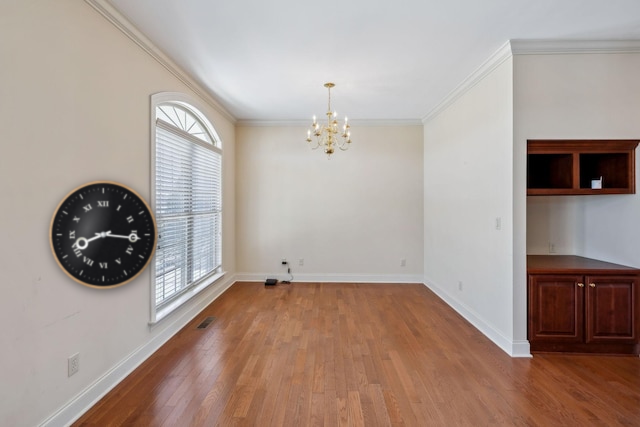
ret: {"hour": 8, "minute": 16}
